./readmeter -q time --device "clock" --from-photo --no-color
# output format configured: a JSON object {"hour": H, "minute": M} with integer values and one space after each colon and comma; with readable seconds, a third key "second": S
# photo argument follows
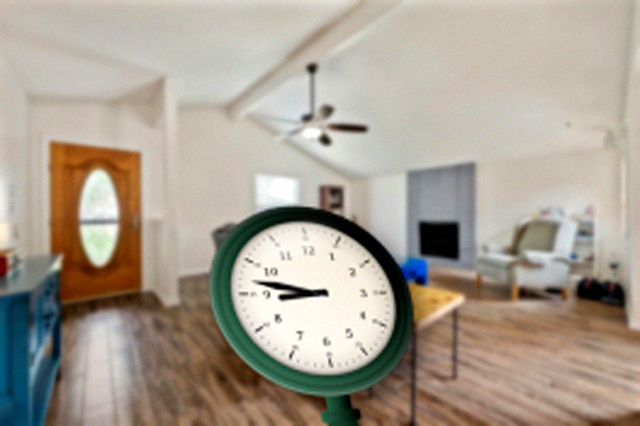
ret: {"hour": 8, "minute": 47}
